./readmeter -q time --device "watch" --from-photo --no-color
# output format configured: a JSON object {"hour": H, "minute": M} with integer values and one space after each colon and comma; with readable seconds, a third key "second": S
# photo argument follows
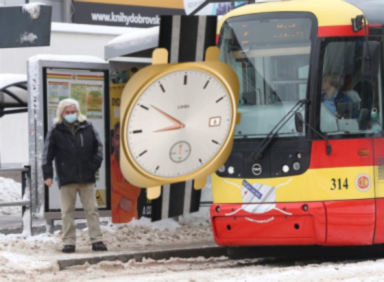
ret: {"hour": 8, "minute": 51}
